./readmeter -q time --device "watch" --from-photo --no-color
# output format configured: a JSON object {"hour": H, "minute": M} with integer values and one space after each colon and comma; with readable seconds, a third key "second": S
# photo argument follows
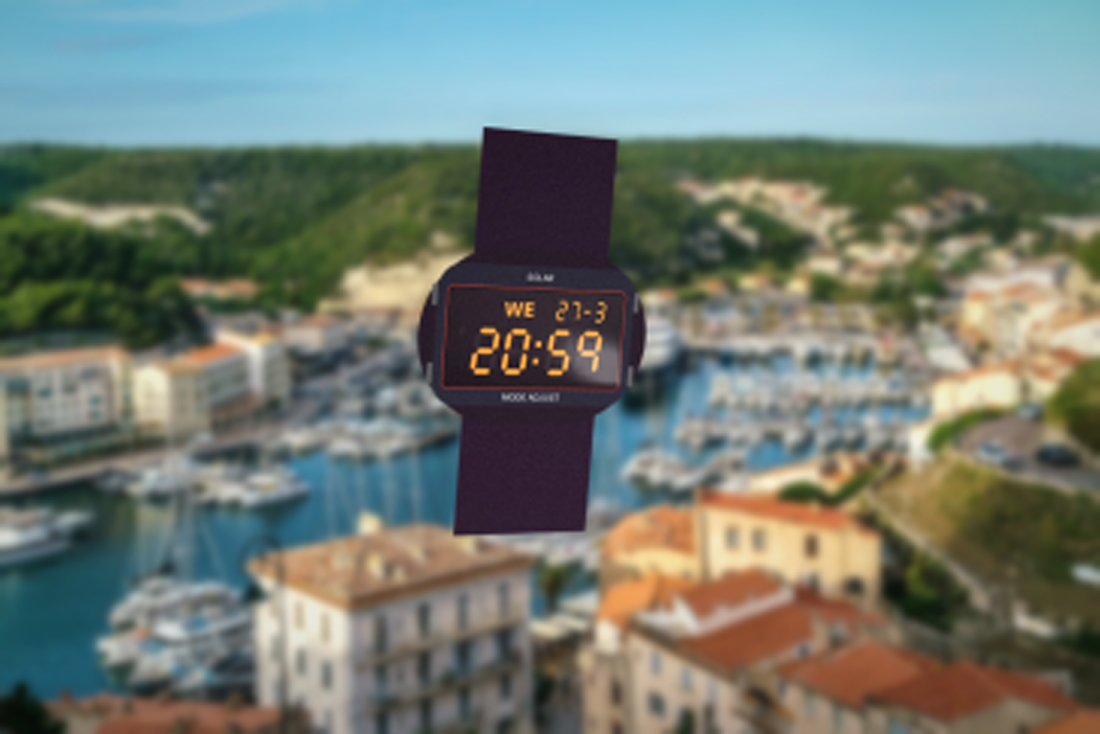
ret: {"hour": 20, "minute": 59}
